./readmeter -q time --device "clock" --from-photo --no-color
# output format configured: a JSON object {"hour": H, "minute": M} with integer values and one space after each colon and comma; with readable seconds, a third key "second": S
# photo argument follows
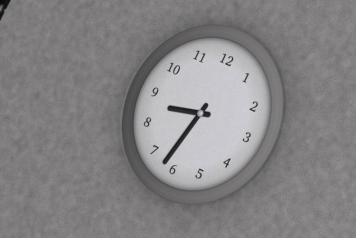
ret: {"hour": 8, "minute": 32}
